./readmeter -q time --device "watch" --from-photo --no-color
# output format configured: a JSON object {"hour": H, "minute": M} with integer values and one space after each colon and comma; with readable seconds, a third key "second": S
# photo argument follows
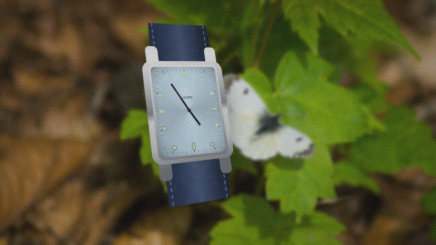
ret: {"hour": 4, "minute": 55}
